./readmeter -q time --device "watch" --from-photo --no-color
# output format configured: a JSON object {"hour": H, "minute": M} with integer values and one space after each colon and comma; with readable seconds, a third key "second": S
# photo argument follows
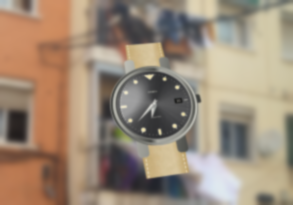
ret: {"hour": 6, "minute": 38}
